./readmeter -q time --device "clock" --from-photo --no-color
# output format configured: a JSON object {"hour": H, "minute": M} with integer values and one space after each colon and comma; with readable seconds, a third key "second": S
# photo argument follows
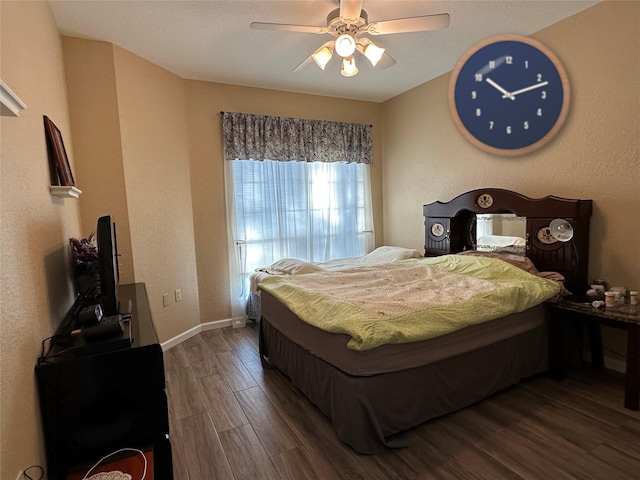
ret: {"hour": 10, "minute": 12}
